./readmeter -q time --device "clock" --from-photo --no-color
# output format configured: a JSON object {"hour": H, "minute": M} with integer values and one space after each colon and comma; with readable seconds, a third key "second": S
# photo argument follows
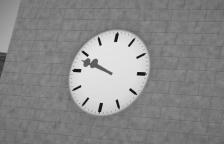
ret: {"hour": 9, "minute": 48}
